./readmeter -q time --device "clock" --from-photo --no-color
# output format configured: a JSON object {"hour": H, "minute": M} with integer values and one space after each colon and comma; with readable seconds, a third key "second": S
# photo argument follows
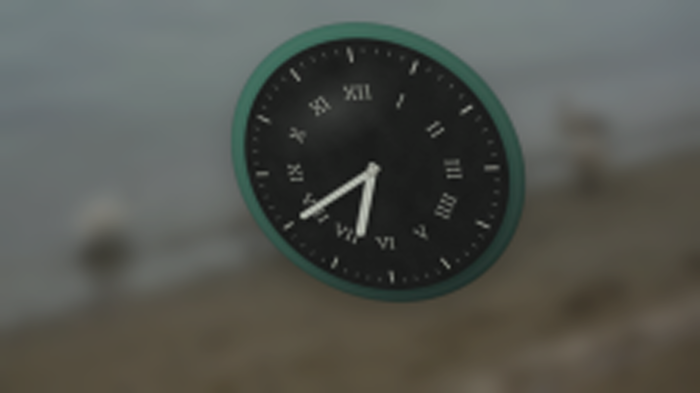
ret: {"hour": 6, "minute": 40}
